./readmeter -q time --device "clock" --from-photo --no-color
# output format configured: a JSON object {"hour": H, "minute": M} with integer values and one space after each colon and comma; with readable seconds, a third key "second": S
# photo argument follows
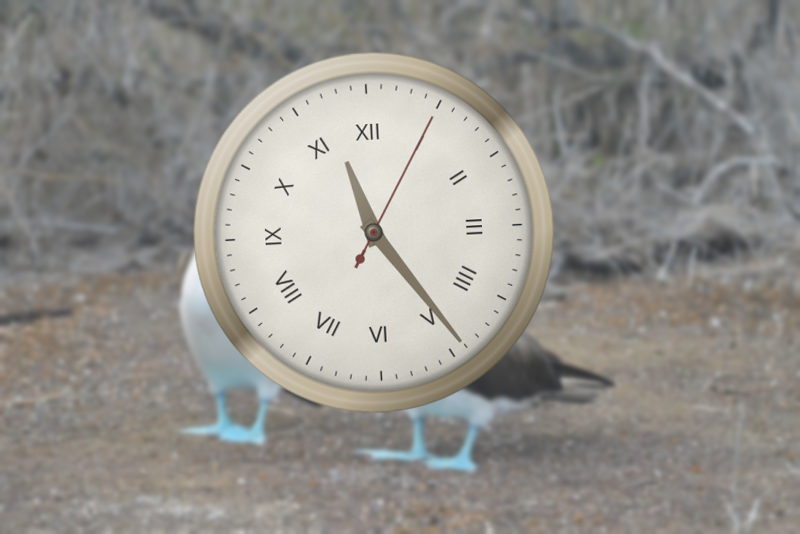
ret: {"hour": 11, "minute": 24, "second": 5}
